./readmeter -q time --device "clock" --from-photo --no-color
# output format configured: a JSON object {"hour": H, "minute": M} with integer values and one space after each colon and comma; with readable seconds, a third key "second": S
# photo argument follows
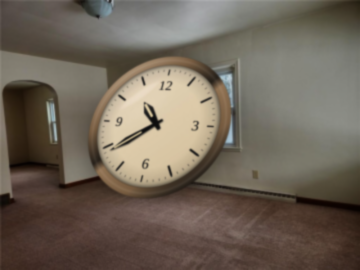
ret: {"hour": 10, "minute": 39}
